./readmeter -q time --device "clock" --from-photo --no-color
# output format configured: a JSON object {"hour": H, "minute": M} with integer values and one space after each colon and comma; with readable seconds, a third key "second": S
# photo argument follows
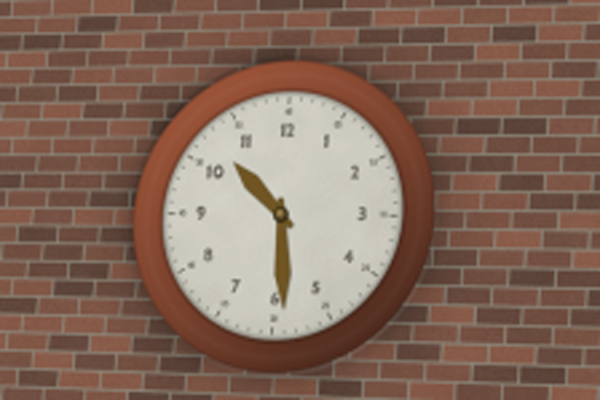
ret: {"hour": 10, "minute": 29}
